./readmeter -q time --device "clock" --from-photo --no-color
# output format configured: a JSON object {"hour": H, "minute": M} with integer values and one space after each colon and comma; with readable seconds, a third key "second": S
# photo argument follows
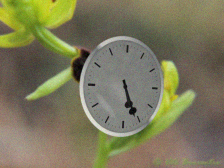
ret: {"hour": 5, "minute": 26}
